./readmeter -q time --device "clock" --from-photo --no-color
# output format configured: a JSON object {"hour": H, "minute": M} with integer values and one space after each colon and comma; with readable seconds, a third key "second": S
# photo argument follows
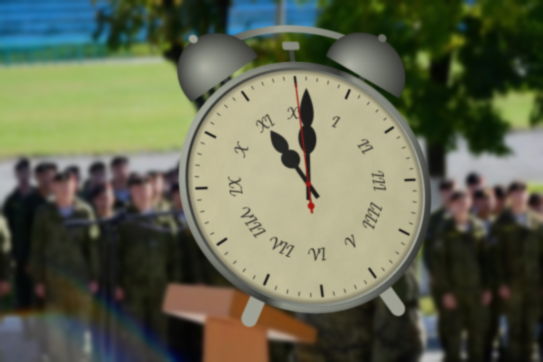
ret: {"hour": 11, "minute": 1, "second": 0}
